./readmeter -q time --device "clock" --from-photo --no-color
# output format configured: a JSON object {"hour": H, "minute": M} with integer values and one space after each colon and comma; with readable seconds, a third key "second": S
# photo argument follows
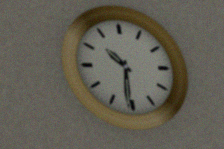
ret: {"hour": 10, "minute": 31}
